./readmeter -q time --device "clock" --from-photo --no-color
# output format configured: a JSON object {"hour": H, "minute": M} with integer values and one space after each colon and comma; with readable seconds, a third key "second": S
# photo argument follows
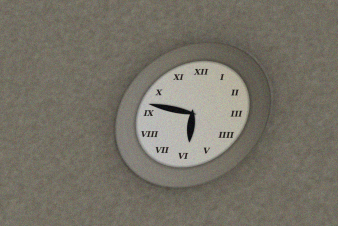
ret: {"hour": 5, "minute": 47}
